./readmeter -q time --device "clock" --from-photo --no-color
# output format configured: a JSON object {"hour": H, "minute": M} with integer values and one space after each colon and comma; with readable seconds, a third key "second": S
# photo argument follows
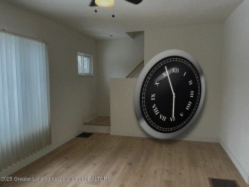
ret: {"hour": 5, "minute": 56}
